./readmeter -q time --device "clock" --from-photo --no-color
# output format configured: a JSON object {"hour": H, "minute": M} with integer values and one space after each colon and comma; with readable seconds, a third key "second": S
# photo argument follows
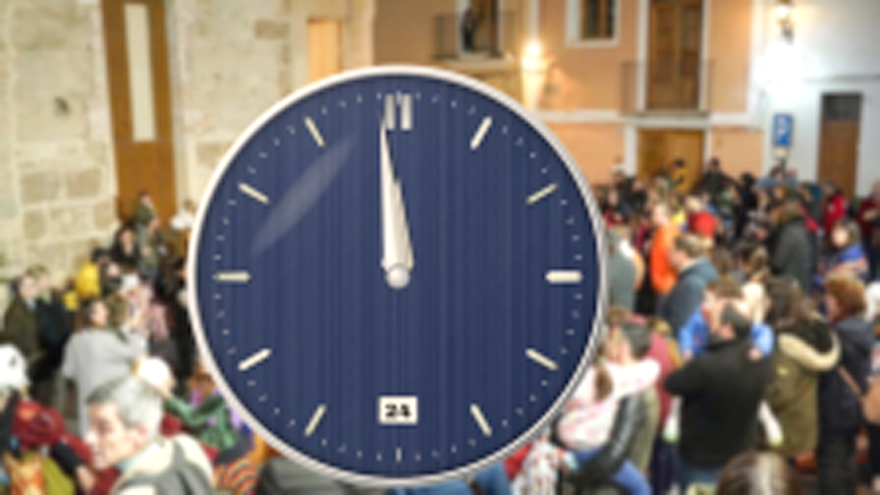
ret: {"hour": 11, "minute": 59}
